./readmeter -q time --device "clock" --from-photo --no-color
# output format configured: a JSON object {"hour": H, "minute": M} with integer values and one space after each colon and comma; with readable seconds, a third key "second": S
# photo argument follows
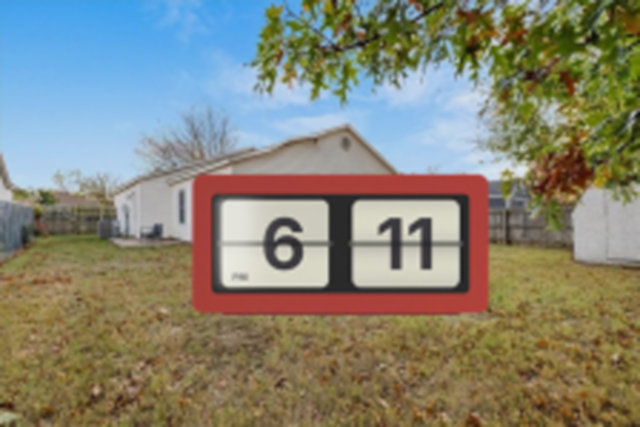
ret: {"hour": 6, "minute": 11}
